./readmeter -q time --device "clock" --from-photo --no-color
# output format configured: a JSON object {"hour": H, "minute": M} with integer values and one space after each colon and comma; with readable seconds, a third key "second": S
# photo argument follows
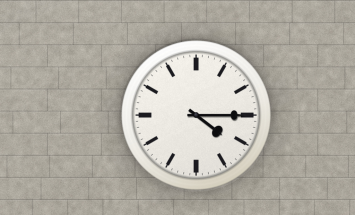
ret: {"hour": 4, "minute": 15}
